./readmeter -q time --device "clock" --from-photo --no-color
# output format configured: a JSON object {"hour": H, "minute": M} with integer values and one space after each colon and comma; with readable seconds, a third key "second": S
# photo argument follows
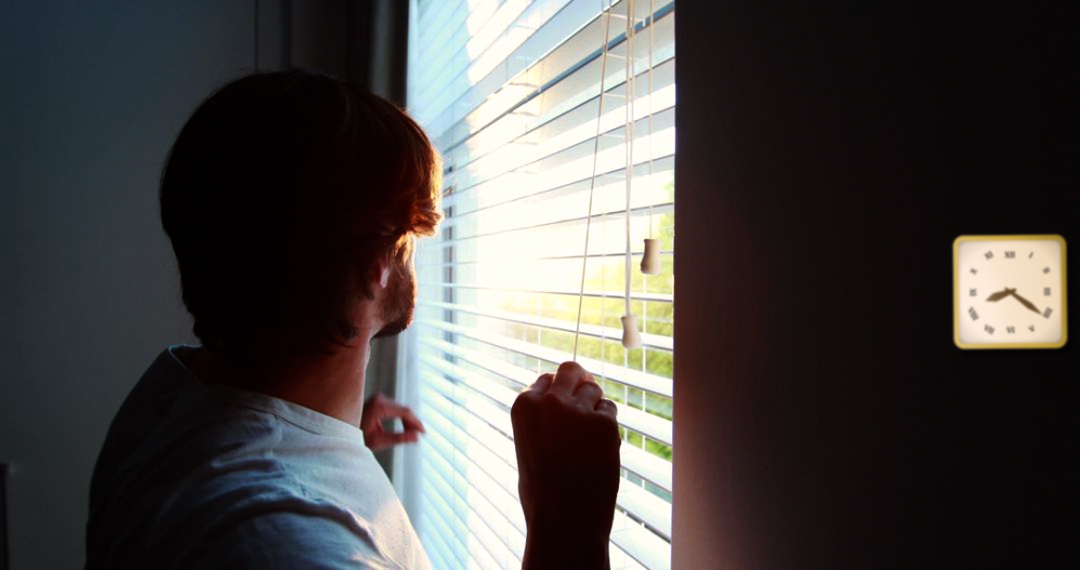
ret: {"hour": 8, "minute": 21}
